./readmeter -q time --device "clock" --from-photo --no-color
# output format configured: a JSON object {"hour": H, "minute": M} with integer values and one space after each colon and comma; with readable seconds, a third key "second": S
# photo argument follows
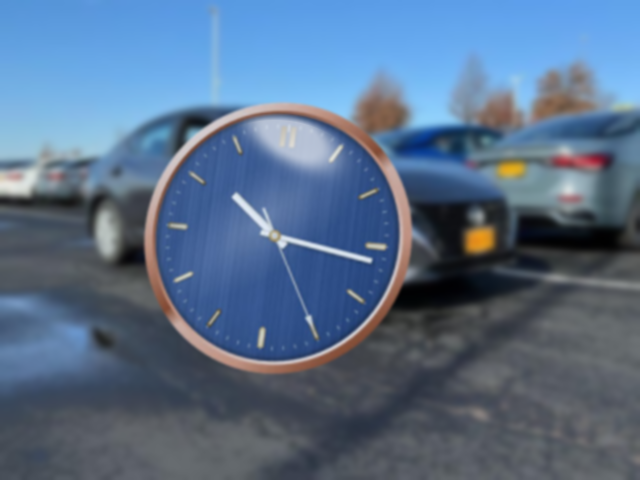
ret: {"hour": 10, "minute": 16, "second": 25}
